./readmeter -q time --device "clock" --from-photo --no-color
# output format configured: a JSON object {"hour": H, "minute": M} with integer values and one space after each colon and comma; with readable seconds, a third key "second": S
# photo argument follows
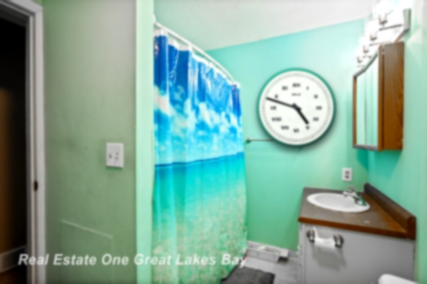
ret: {"hour": 4, "minute": 48}
